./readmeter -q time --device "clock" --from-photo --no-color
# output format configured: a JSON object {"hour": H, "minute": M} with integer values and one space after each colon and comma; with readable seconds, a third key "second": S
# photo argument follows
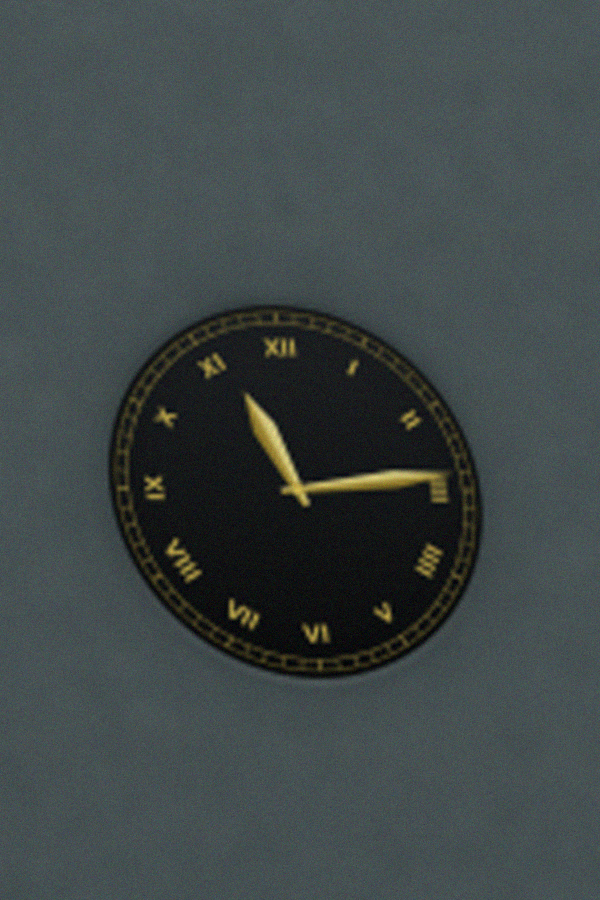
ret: {"hour": 11, "minute": 14}
